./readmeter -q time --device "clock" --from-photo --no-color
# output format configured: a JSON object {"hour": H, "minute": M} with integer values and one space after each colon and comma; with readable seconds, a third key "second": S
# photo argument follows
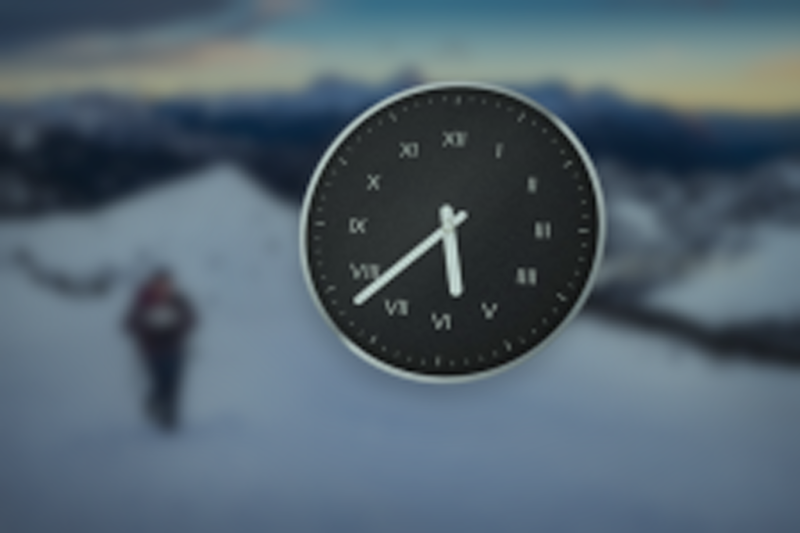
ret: {"hour": 5, "minute": 38}
